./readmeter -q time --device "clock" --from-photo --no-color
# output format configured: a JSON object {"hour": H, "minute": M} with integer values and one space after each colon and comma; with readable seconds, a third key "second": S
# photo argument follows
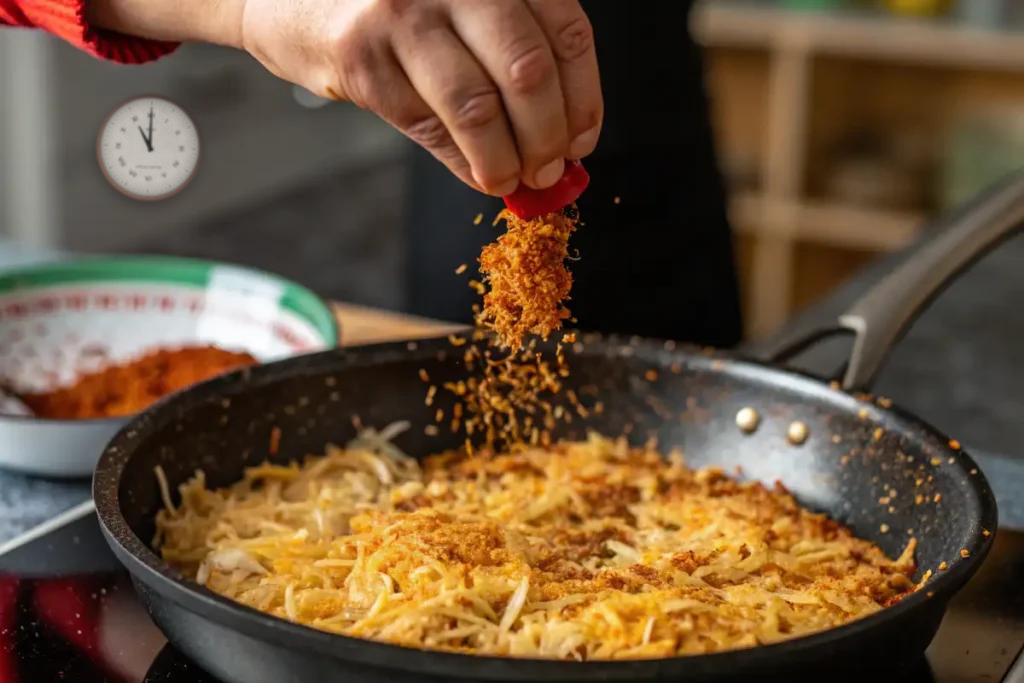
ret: {"hour": 11, "minute": 0}
